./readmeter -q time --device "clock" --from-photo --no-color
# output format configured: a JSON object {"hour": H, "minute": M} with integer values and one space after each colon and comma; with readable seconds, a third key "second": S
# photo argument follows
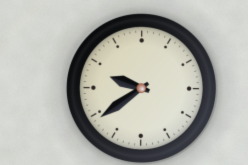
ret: {"hour": 9, "minute": 39}
